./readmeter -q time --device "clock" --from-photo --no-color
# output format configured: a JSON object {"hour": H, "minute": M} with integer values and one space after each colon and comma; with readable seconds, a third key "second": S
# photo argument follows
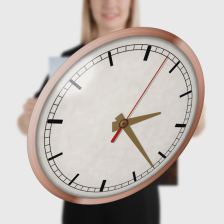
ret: {"hour": 2, "minute": 22, "second": 3}
